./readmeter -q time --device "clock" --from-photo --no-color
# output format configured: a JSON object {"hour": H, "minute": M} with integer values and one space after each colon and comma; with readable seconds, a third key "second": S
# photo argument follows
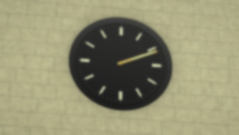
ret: {"hour": 2, "minute": 11}
